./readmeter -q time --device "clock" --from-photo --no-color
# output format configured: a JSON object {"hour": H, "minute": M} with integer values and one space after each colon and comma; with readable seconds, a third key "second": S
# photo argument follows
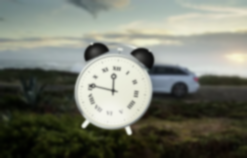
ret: {"hour": 11, "minute": 46}
